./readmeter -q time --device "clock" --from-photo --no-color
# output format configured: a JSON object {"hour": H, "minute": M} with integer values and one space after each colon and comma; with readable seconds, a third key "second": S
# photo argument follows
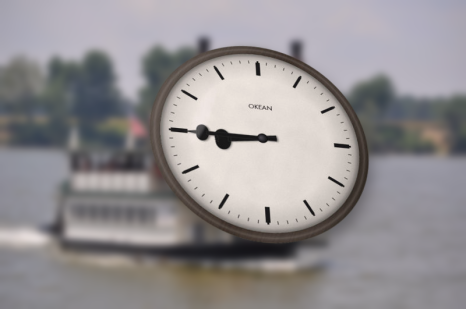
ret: {"hour": 8, "minute": 45}
